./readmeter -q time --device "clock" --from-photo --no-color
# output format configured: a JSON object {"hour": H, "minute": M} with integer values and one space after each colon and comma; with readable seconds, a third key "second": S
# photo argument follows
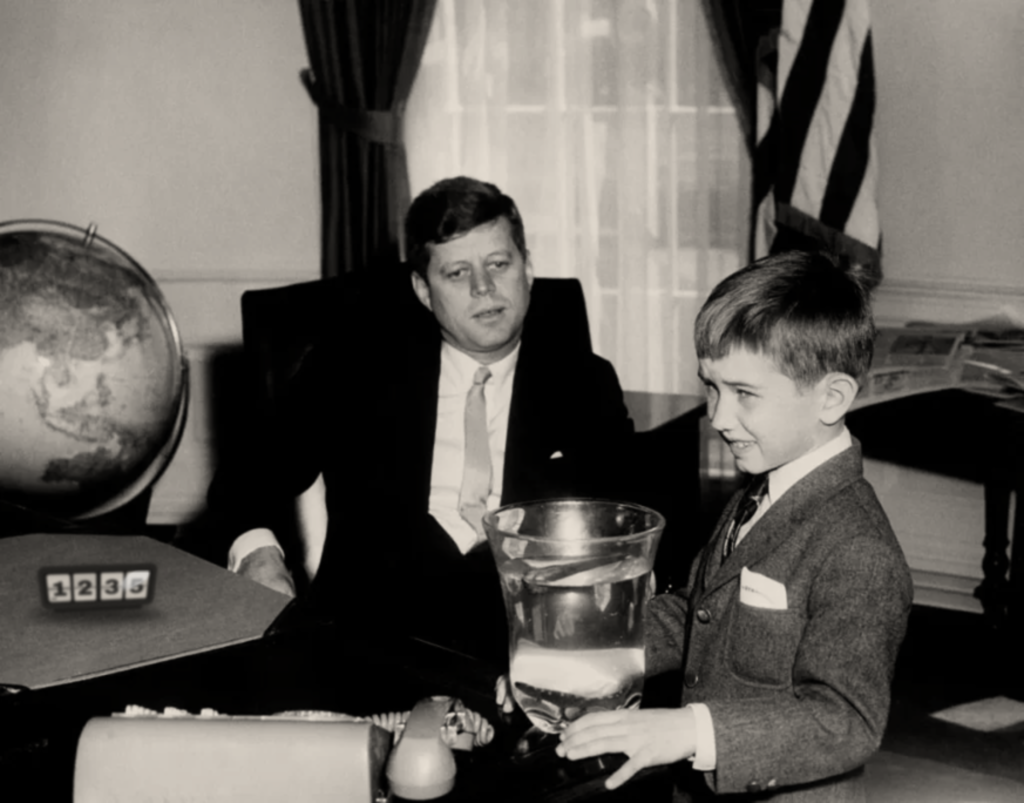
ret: {"hour": 12, "minute": 35}
